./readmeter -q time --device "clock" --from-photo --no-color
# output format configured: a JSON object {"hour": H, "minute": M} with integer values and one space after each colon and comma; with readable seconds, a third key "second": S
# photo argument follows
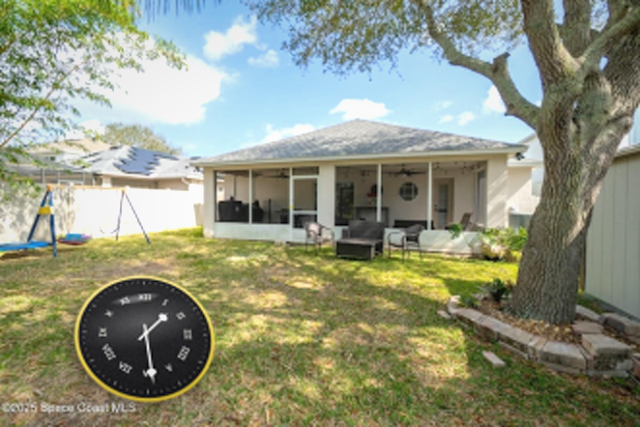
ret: {"hour": 1, "minute": 29}
